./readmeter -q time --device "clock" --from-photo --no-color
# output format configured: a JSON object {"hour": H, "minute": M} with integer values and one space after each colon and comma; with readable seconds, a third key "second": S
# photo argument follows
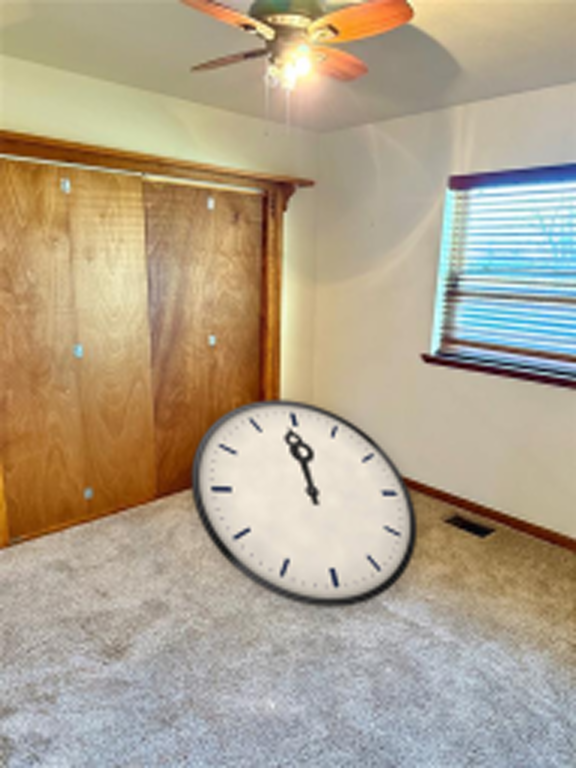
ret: {"hour": 11, "minute": 59}
